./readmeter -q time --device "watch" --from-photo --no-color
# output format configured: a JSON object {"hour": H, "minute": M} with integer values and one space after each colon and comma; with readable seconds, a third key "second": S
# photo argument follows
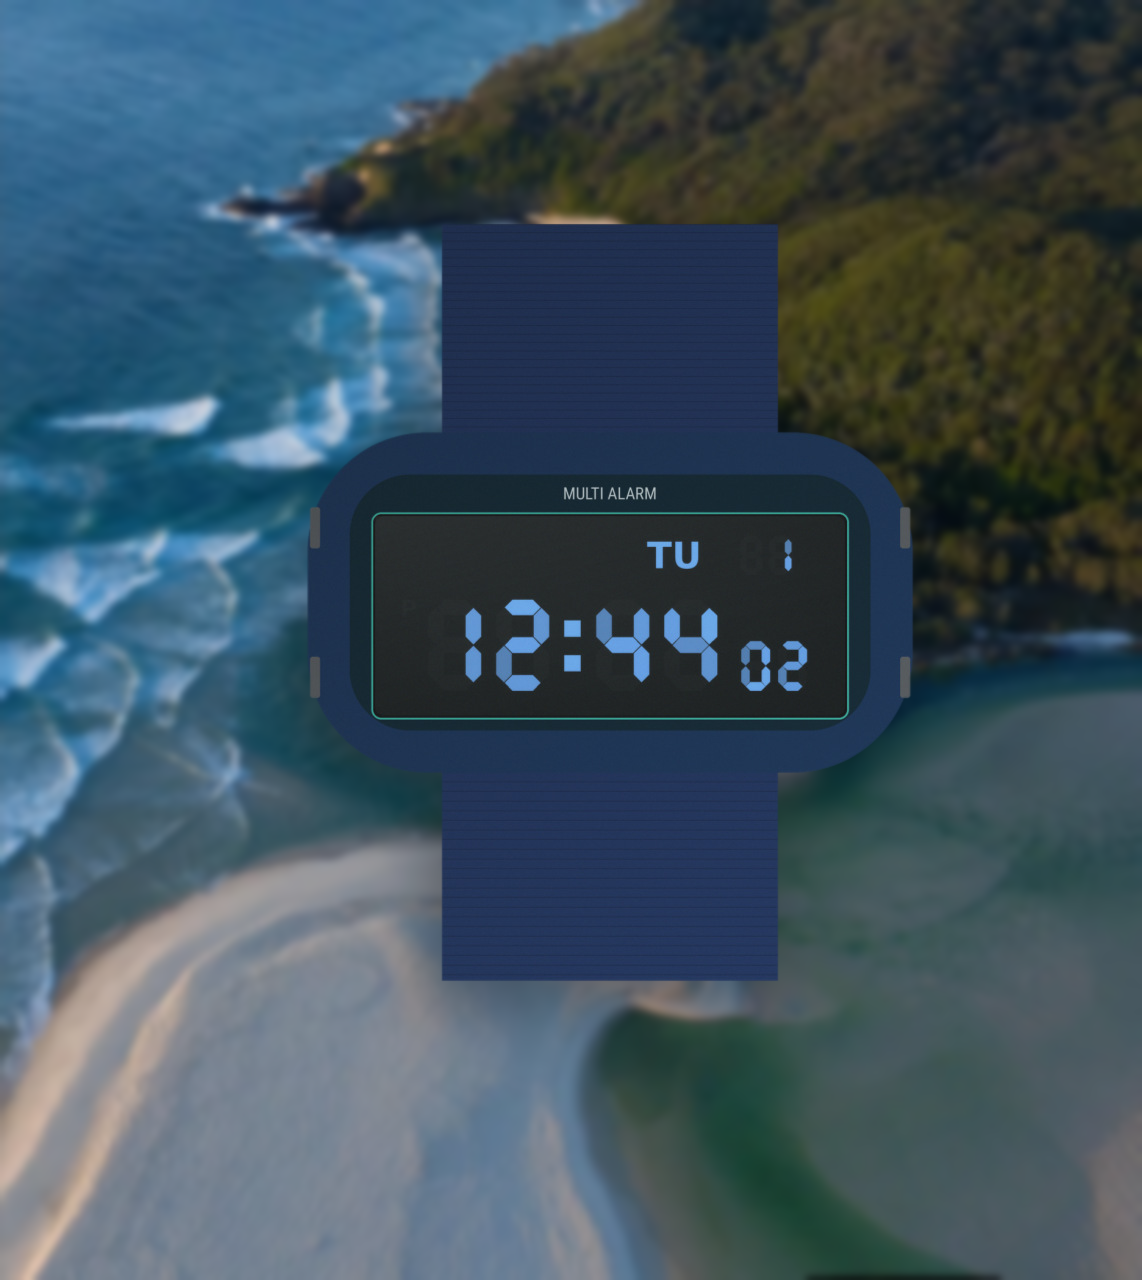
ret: {"hour": 12, "minute": 44, "second": 2}
